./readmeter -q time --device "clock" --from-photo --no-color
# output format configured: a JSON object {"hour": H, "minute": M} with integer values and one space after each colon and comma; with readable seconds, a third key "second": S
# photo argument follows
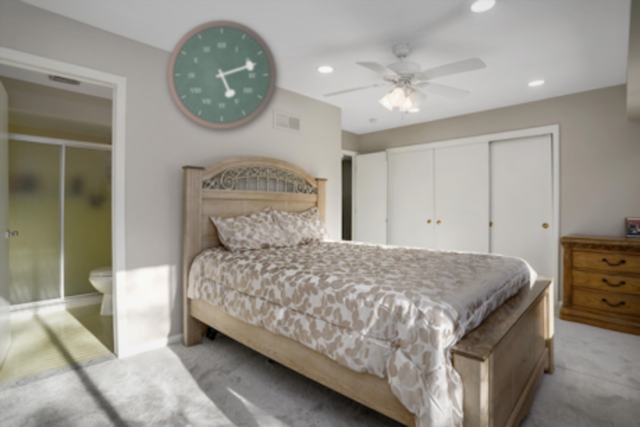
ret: {"hour": 5, "minute": 12}
